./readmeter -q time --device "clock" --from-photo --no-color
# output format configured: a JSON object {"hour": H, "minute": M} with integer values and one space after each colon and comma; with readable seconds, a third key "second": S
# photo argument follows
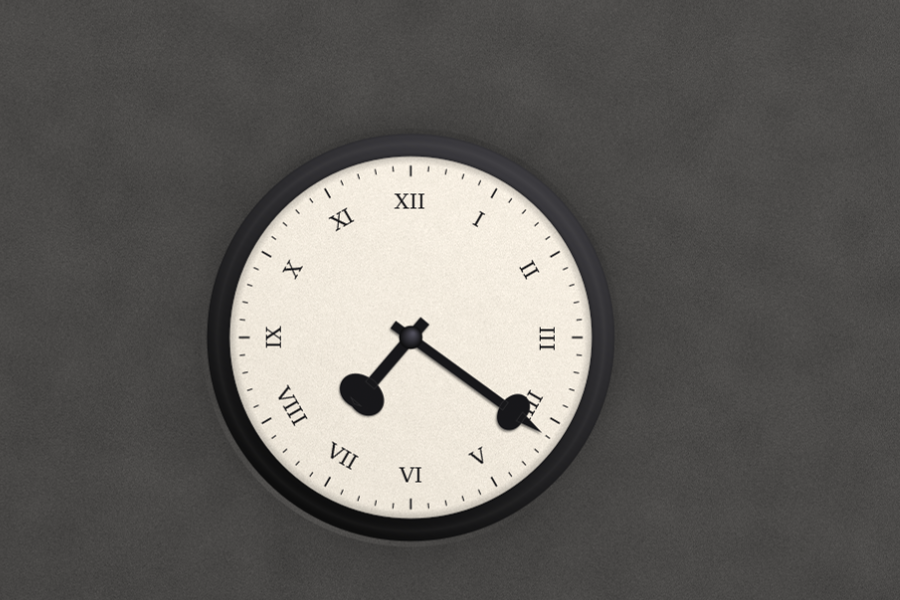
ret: {"hour": 7, "minute": 21}
